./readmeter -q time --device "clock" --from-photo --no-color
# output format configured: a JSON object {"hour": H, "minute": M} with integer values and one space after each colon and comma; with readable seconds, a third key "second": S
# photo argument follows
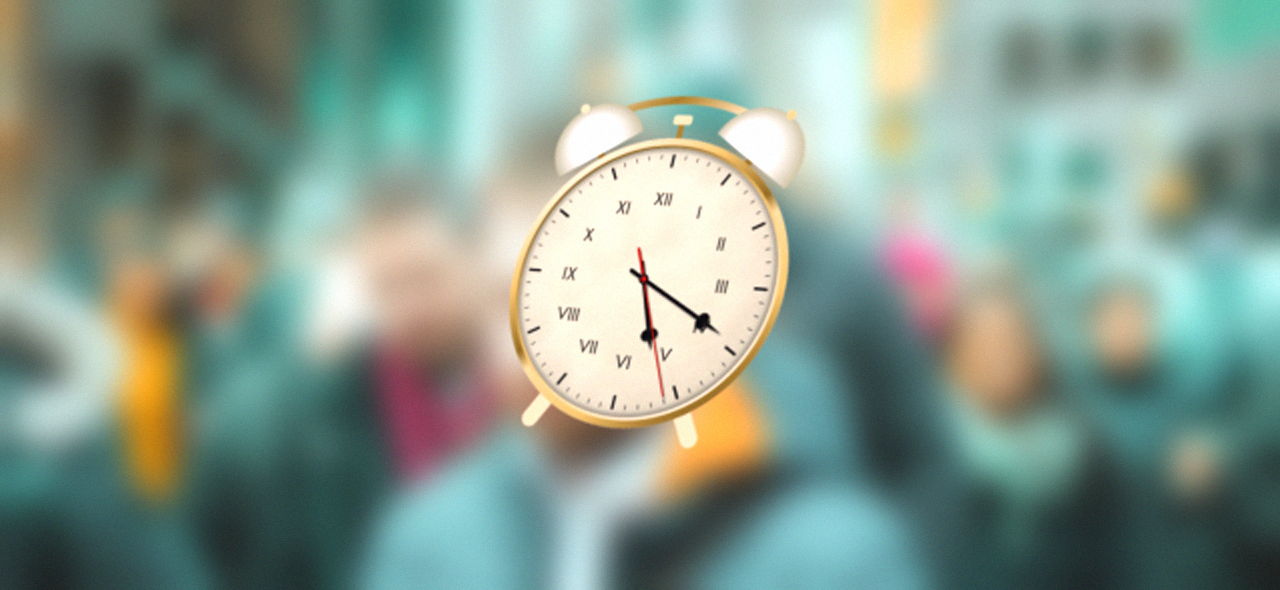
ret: {"hour": 5, "minute": 19, "second": 26}
